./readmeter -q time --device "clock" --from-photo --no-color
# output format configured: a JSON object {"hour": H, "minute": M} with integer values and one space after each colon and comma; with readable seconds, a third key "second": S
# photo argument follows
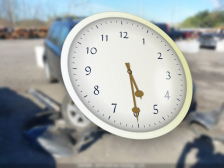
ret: {"hour": 5, "minute": 30}
